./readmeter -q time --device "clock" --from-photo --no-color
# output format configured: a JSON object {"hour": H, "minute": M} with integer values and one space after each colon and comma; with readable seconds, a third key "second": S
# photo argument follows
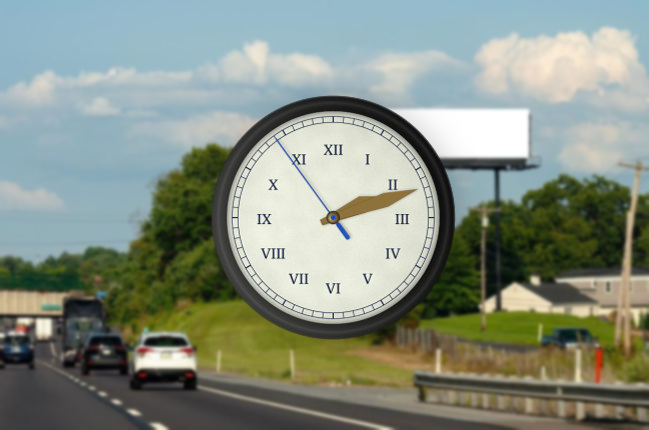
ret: {"hour": 2, "minute": 11, "second": 54}
